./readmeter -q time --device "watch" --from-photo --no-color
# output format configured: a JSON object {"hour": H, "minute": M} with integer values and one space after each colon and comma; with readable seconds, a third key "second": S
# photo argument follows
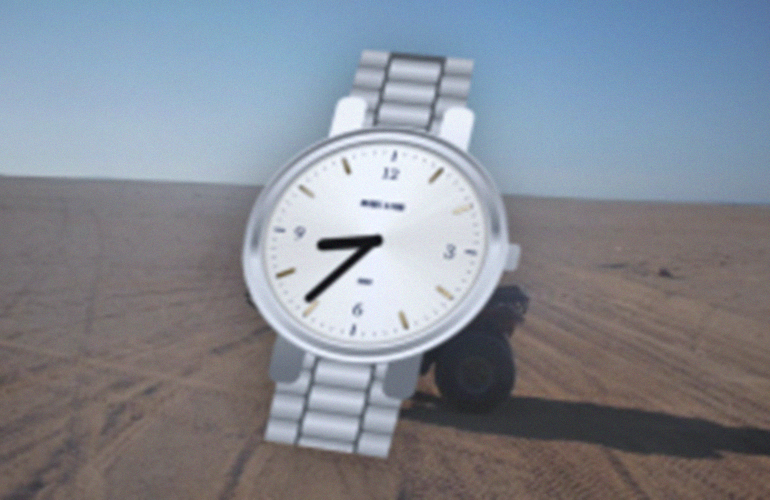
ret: {"hour": 8, "minute": 36}
